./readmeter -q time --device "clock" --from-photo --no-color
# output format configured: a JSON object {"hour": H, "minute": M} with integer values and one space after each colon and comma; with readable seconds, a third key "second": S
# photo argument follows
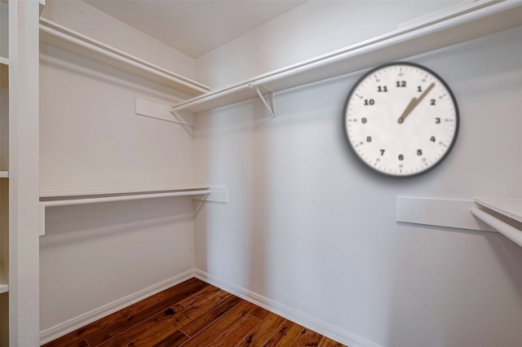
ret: {"hour": 1, "minute": 7}
